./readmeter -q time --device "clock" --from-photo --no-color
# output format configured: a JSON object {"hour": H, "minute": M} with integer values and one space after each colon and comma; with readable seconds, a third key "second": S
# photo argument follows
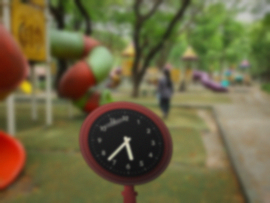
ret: {"hour": 5, "minute": 37}
